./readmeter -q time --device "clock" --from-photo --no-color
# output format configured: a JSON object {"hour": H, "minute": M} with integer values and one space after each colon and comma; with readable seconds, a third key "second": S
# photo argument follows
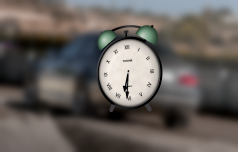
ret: {"hour": 6, "minute": 31}
